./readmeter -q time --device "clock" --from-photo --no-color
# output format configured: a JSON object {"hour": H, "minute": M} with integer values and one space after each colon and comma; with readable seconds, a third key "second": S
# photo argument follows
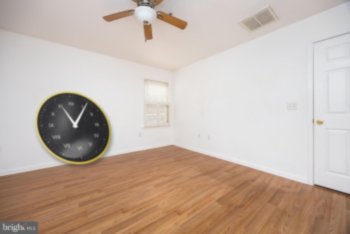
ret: {"hour": 11, "minute": 6}
